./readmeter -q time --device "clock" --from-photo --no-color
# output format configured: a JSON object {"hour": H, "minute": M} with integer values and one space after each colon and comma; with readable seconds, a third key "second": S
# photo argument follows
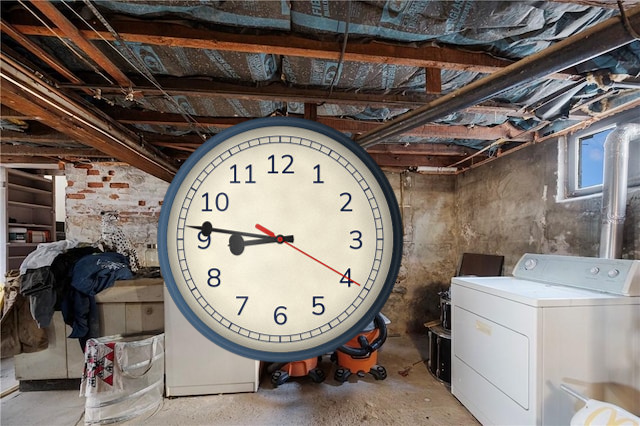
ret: {"hour": 8, "minute": 46, "second": 20}
